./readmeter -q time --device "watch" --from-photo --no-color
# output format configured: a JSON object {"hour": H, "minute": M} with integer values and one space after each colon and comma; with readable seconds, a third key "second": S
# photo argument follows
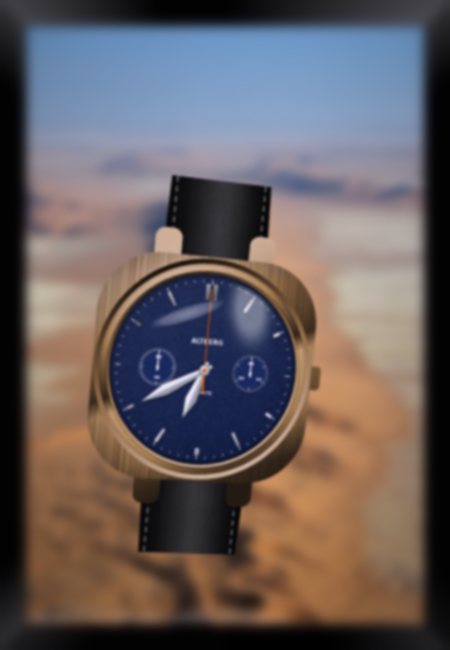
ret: {"hour": 6, "minute": 40}
